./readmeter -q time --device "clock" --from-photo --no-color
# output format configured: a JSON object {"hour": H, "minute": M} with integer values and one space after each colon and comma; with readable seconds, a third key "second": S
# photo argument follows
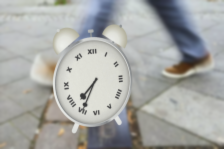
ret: {"hour": 7, "minute": 35}
